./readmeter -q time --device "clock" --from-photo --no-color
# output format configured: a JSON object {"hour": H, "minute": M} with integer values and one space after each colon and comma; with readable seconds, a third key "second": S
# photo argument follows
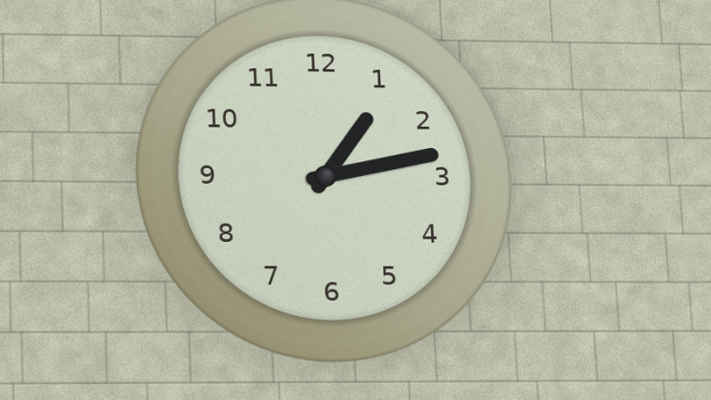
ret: {"hour": 1, "minute": 13}
